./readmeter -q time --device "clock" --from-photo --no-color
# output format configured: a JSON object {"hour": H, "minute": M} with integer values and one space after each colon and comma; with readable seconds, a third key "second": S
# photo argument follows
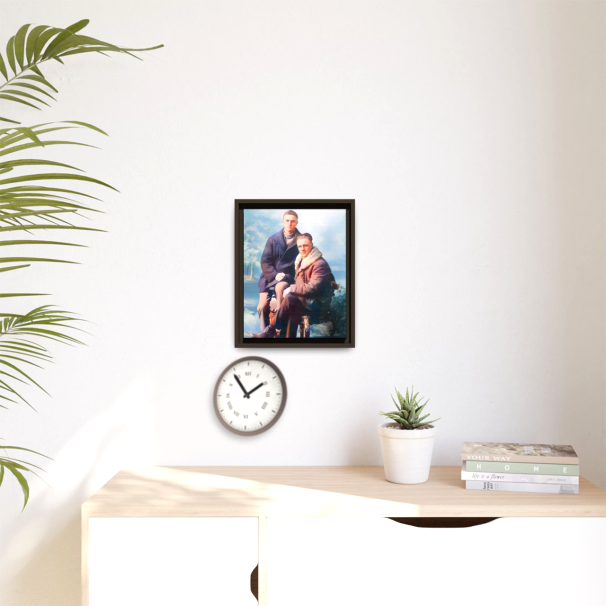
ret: {"hour": 1, "minute": 54}
